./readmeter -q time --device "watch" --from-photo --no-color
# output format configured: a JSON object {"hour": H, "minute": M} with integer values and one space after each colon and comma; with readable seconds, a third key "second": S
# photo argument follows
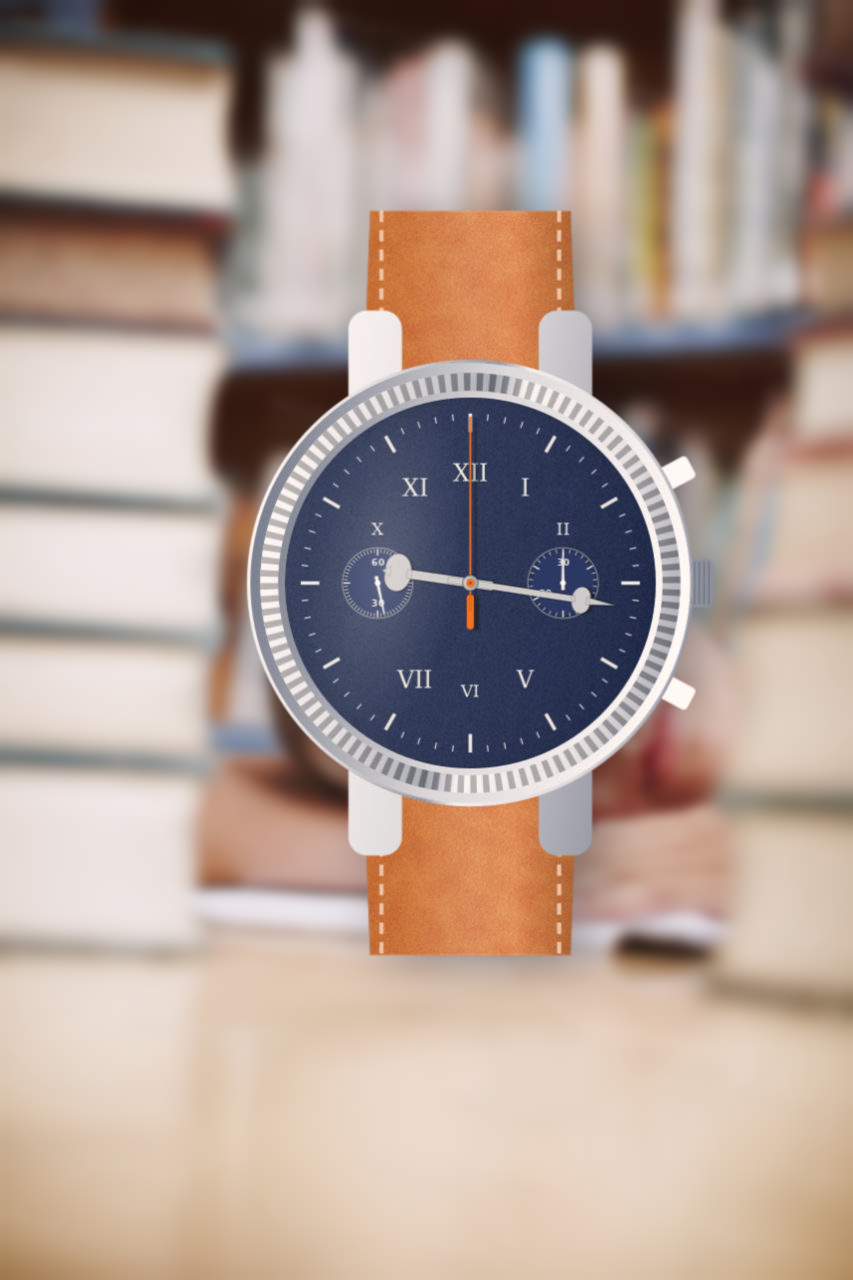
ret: {"hour": 9, "minute": 16, "second": 28}
